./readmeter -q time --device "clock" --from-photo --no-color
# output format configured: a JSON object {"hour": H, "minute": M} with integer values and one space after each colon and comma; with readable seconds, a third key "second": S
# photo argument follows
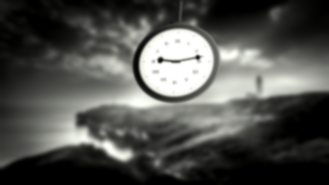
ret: {"hour": 9, "minute": 13}
